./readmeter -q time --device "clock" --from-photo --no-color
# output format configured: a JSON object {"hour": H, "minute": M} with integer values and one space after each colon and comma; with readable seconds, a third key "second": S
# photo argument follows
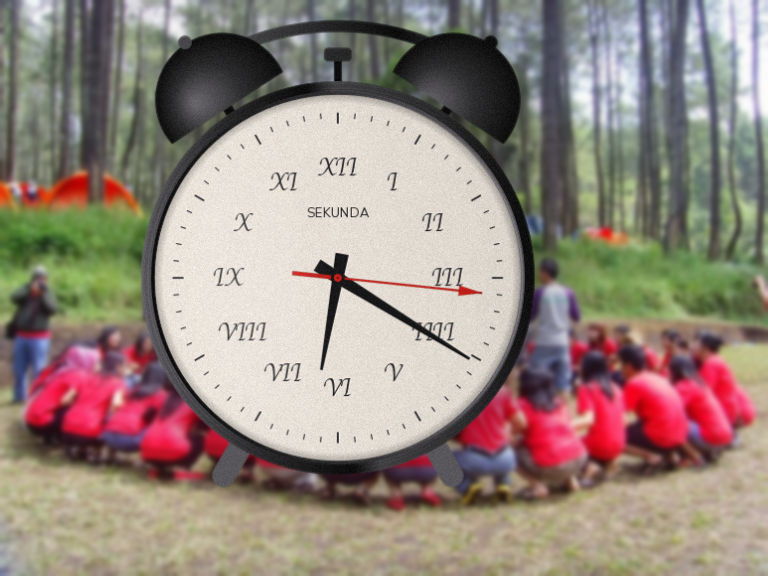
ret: {"hour": 6, "minute": 20, "second": 16}
